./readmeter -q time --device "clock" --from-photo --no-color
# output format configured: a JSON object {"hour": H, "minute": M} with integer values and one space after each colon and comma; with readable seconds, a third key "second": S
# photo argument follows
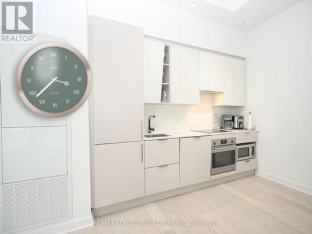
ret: {"hour": 3, "minute": 38}
